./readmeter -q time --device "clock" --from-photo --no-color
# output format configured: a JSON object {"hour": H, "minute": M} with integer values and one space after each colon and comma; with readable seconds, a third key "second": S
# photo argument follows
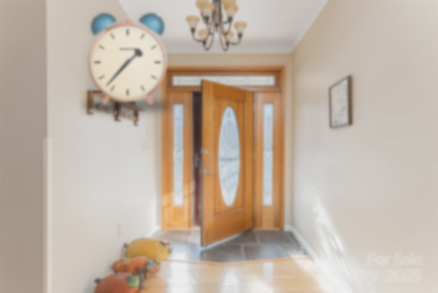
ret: {"hour": 1, "minute": 37}
